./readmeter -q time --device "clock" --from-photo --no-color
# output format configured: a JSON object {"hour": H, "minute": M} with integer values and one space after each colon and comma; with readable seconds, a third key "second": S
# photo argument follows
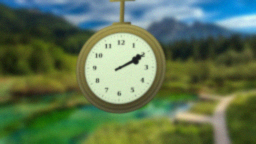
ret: {"hour": 2, "minute": 10}
